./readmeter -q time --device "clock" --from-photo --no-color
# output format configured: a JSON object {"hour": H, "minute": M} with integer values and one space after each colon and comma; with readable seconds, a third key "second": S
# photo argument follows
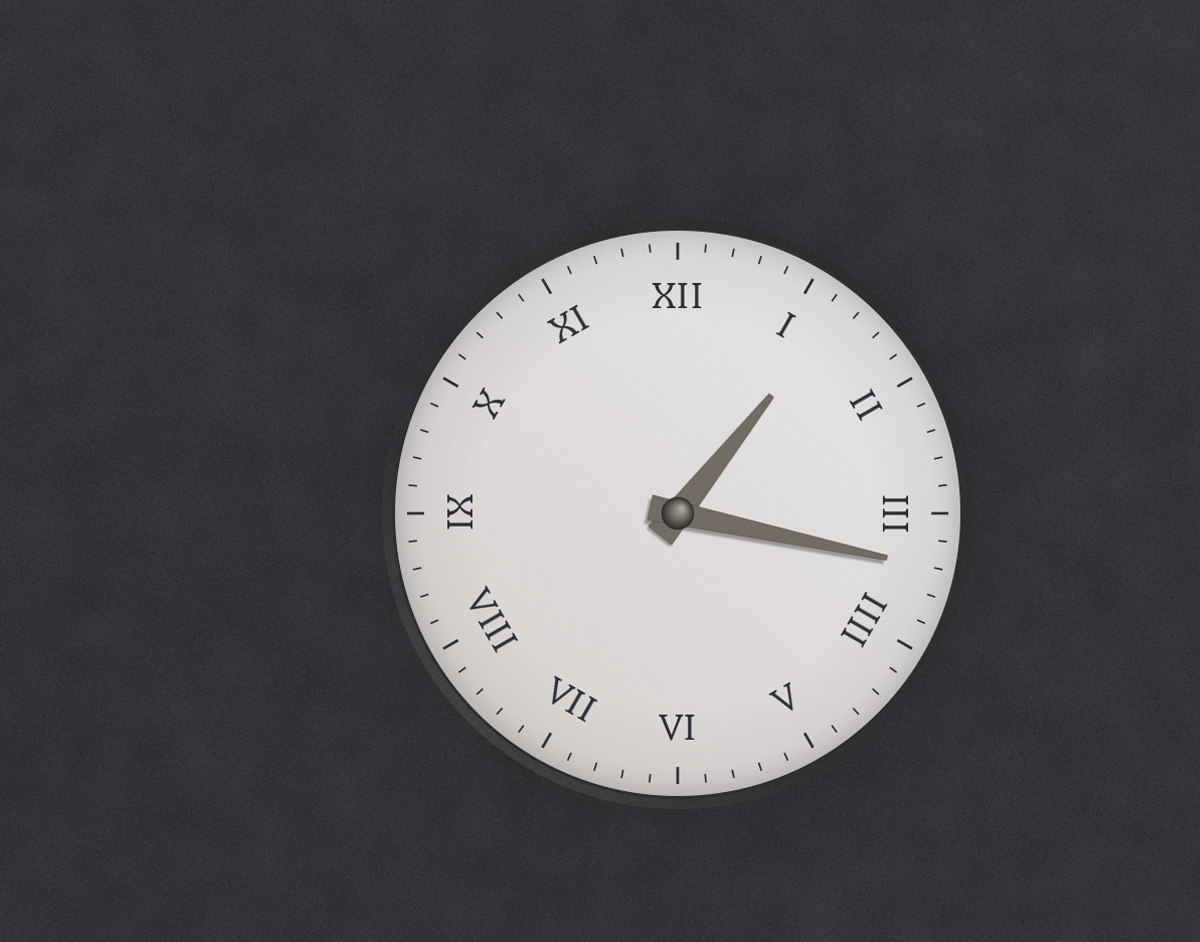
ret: {"hour": 1, "minute": 17}
